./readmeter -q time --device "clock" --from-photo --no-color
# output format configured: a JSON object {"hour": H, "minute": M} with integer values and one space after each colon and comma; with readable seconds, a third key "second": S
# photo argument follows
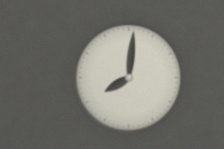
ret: {"hour": 8, "minute": 1}
